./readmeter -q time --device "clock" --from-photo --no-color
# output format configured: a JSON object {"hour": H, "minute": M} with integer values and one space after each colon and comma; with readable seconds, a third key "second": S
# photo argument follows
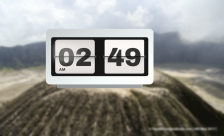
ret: {"hour": 2, "minute": 49}
